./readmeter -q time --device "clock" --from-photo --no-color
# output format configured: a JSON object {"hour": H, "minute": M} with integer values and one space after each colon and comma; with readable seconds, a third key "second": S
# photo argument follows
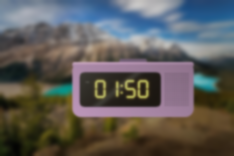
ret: {"hour": 1, "minute": 50}
